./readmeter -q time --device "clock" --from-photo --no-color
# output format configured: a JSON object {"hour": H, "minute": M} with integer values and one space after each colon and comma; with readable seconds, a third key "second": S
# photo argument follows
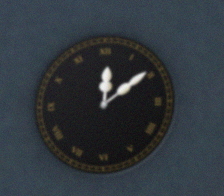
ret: {"hour": 12, "minute": 9}
